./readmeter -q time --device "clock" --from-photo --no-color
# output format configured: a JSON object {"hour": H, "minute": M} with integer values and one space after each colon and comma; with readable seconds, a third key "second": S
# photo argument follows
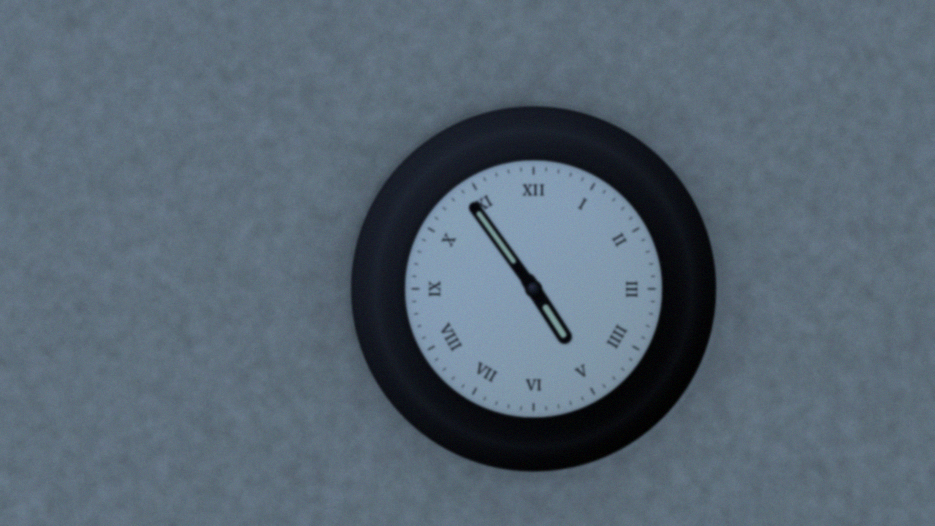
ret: {"hour": 4, "minute": 54}
